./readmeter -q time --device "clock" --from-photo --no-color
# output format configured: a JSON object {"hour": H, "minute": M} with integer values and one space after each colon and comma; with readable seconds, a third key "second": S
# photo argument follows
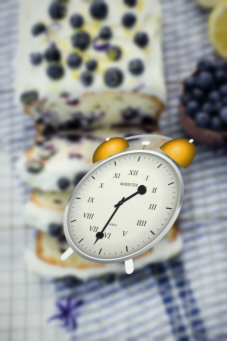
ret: {"hour": 1, "minute": 32}
